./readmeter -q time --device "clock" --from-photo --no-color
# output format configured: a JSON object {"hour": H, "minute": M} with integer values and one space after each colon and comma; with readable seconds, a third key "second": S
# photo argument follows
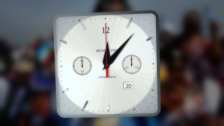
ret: {"hour": 12, "minute": 7}
